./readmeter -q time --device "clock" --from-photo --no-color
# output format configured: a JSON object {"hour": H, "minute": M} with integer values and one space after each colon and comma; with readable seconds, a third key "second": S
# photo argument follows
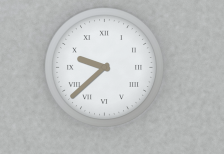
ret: {"hour": 9, "minute": 38}
